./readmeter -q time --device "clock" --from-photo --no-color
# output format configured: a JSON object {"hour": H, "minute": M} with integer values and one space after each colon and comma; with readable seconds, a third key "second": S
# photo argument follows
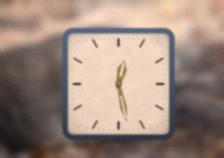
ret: {"hour": 12, "minute": 28}
